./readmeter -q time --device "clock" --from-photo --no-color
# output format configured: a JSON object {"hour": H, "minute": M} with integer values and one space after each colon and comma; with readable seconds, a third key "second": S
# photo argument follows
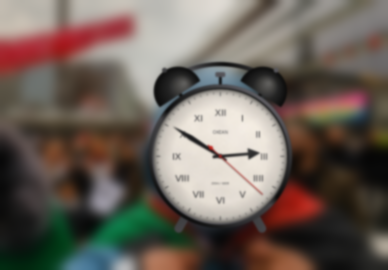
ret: {"hour": 2, "minute": 50, "second": 22}
